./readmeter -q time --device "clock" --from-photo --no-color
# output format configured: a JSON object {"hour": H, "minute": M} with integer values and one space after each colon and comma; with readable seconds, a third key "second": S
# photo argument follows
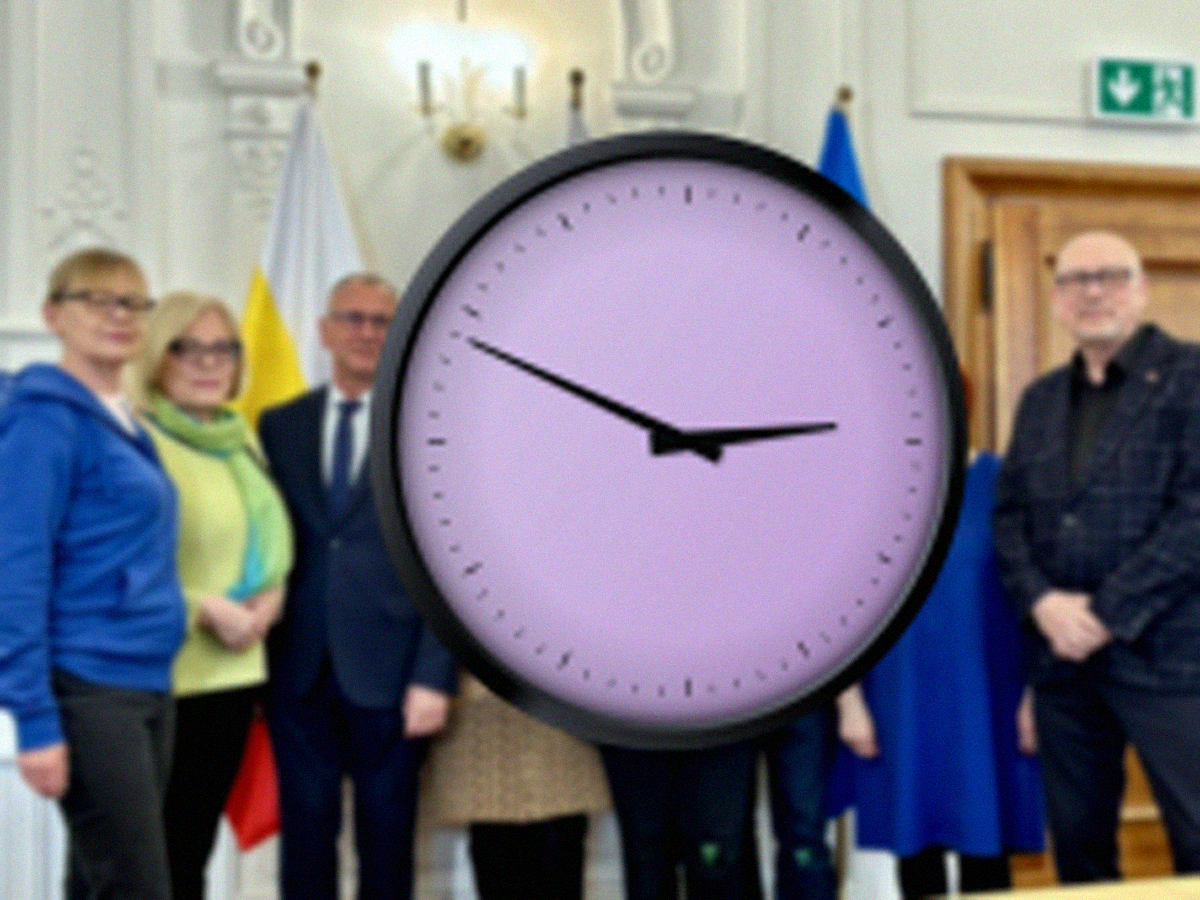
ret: {"hour": 2, "minute": 49}
